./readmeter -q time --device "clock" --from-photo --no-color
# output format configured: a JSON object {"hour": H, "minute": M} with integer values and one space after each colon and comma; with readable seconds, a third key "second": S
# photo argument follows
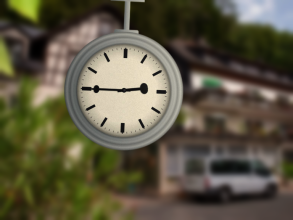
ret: {"hour": 2, "minute": 45}
